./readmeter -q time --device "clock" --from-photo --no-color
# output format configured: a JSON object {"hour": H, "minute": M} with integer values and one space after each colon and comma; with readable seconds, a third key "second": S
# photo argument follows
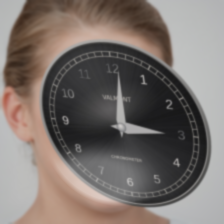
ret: {"hour": 3, "minute": 1}
